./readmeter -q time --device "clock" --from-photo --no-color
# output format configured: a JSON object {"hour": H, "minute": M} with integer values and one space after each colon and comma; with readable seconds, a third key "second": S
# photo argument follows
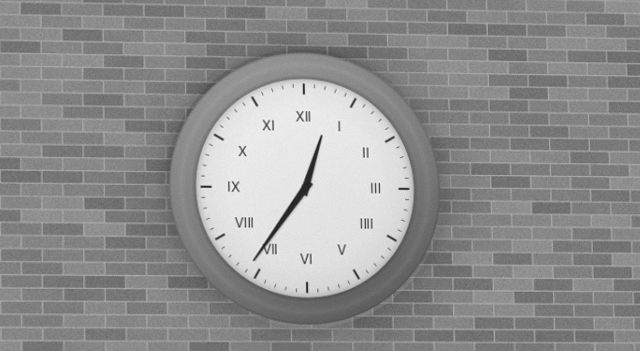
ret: {"hour": 12, "minute": 36}
